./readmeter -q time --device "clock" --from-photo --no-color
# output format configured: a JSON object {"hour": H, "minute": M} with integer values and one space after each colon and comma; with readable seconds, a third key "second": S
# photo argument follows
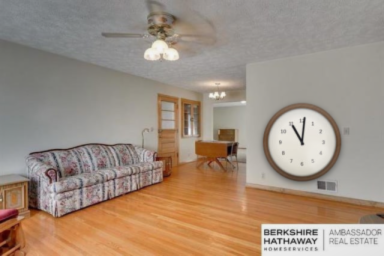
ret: {"hour": 11, "minute": 1}
